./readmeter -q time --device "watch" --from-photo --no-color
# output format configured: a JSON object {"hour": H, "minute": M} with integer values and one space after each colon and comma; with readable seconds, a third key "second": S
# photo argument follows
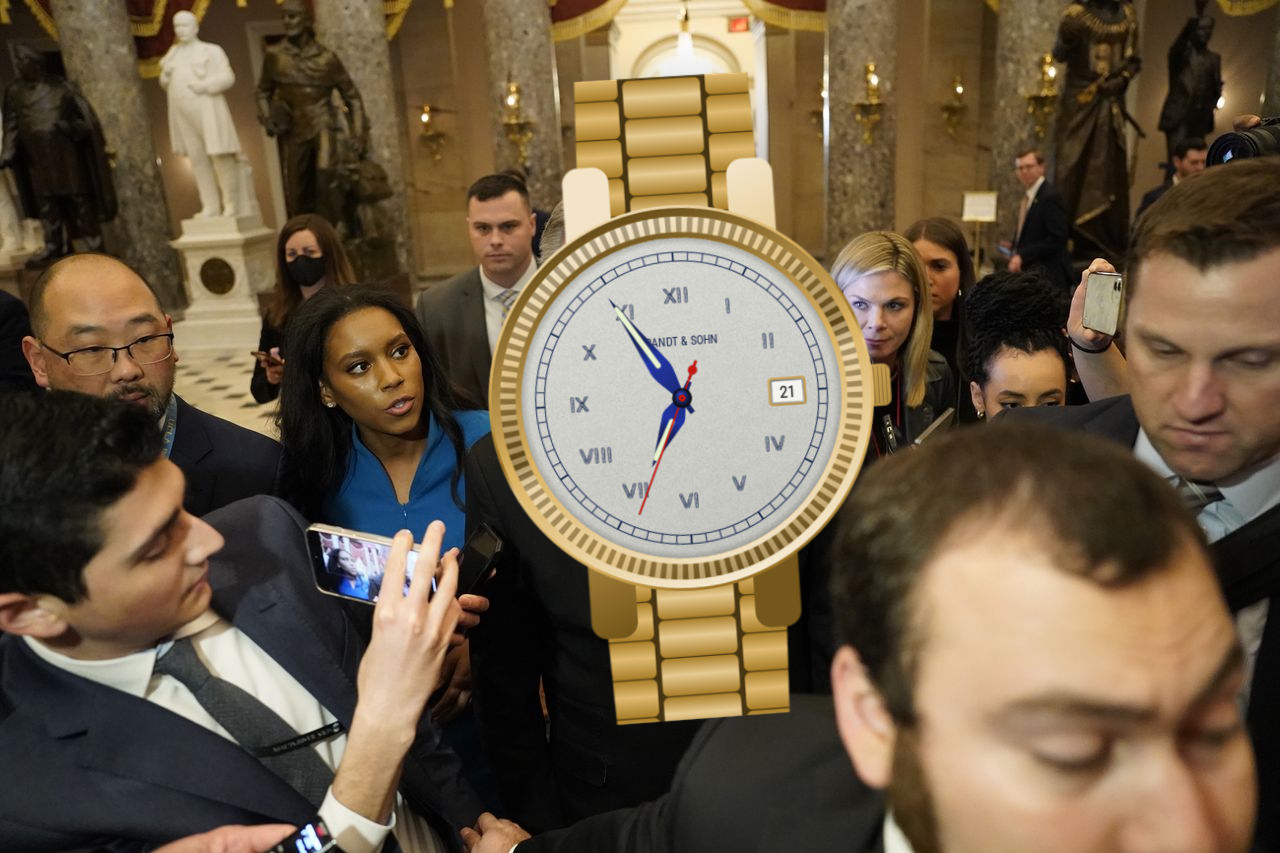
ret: {"hour": 6, "minute": 54, "second": 34}
